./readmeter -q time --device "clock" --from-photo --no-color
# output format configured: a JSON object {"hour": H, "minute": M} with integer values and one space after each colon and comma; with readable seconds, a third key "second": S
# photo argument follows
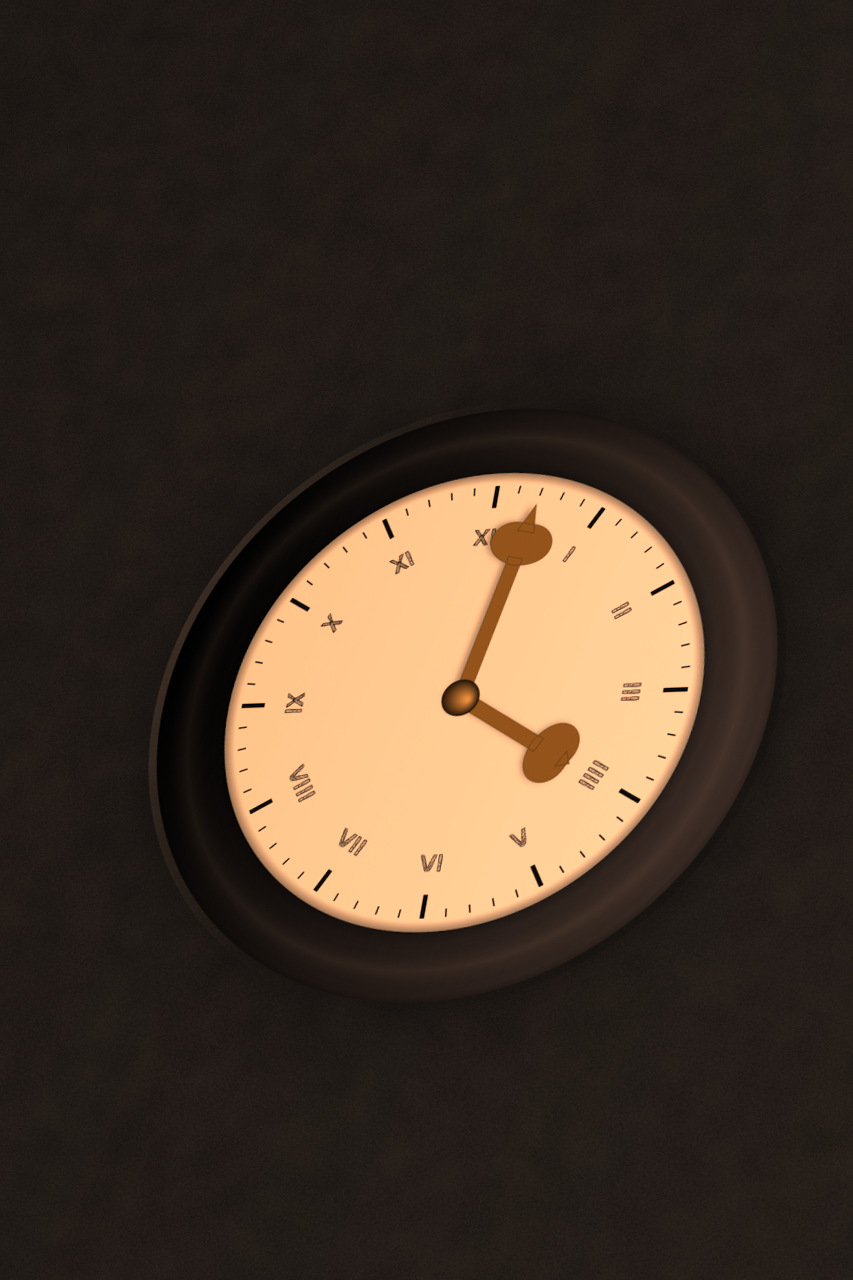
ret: {"hour": 4, "minute": 2}
